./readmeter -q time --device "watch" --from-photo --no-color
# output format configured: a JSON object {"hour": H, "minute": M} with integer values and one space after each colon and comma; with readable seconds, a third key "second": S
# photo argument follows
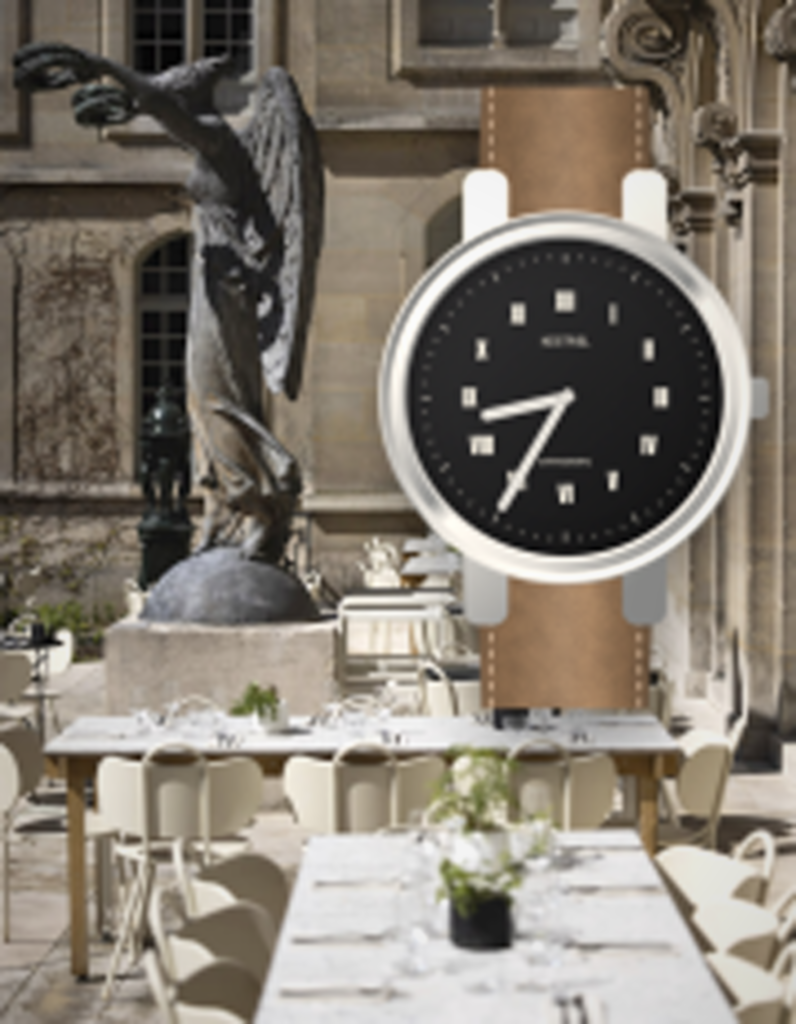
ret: {"hour": 8, "minute": 35}
